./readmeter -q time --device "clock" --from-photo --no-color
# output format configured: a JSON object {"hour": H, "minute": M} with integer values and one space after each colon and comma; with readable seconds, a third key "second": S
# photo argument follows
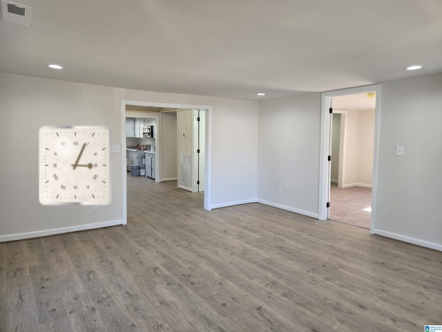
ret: {"hour": 3, "minute": 4}
